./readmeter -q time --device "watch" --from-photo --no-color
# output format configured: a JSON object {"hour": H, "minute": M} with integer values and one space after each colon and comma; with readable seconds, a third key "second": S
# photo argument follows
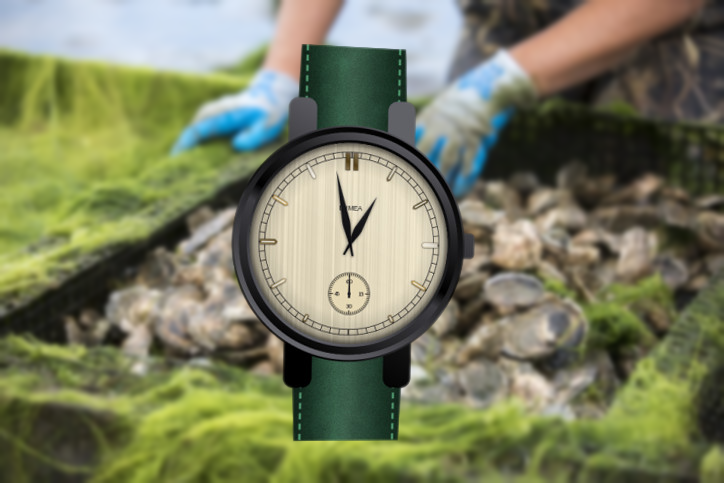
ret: {"hour": 12, "minute": 58}
